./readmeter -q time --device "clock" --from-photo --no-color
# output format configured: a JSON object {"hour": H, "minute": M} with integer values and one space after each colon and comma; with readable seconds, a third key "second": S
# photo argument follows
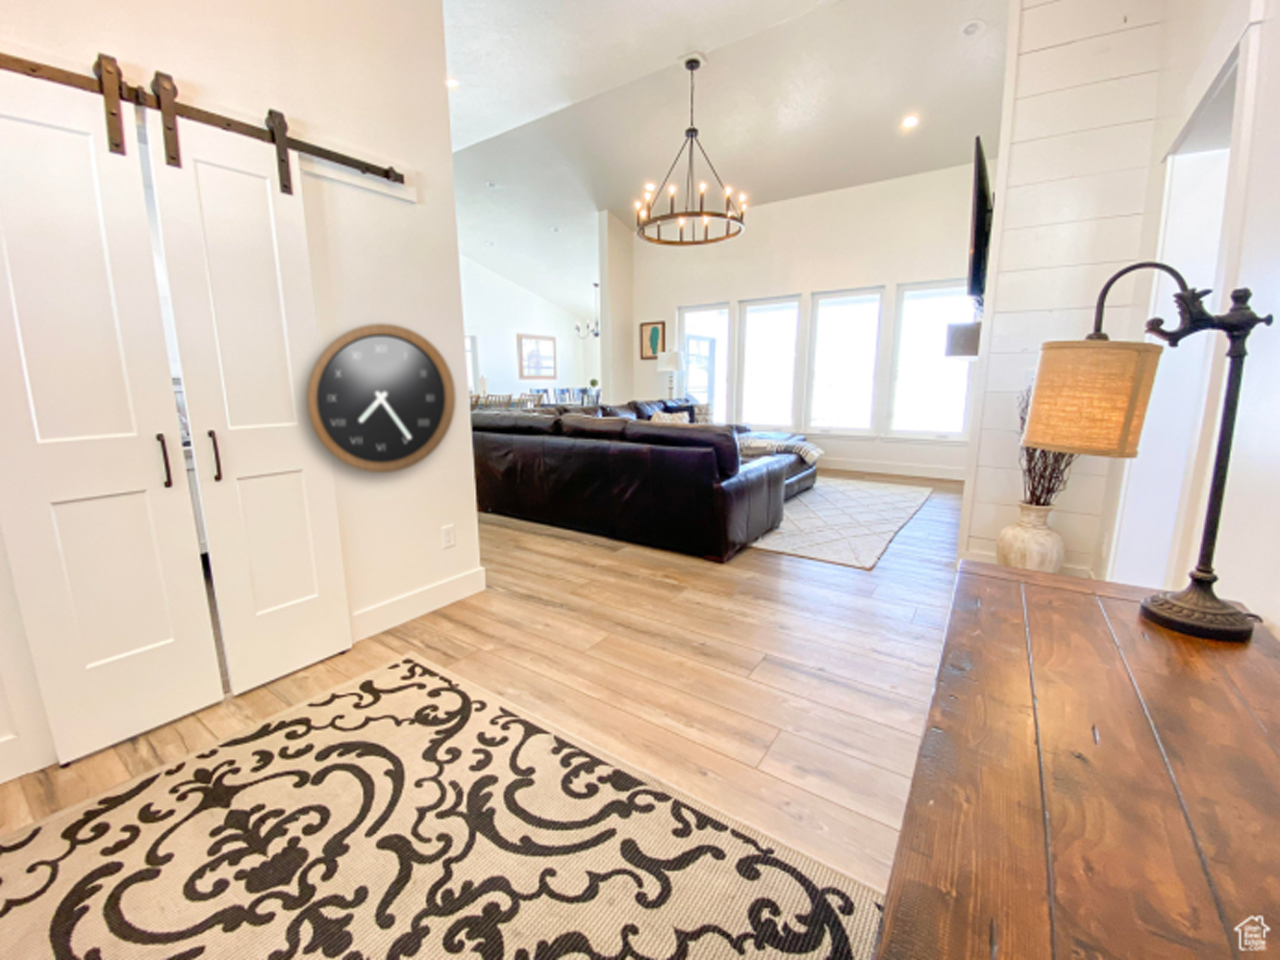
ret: {"hour": 7, "minute": 24}
